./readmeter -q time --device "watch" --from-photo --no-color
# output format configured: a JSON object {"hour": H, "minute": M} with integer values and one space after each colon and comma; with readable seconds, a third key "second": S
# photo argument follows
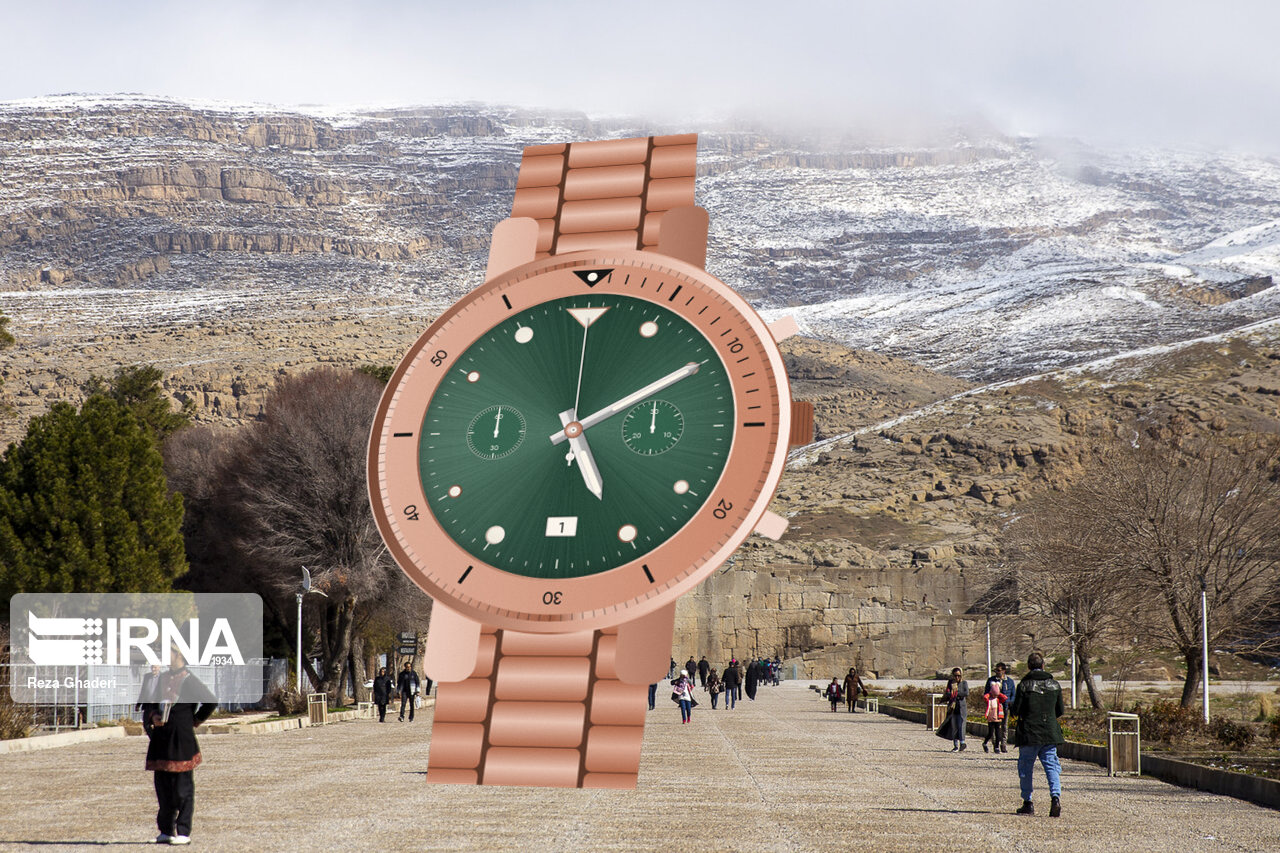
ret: {"hour": 5, "minute": 10}
